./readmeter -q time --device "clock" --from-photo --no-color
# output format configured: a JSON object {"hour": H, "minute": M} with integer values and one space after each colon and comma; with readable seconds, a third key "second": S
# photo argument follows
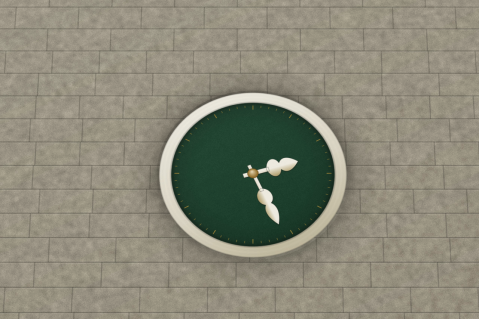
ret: {"hour": 2, "minute": 26}
